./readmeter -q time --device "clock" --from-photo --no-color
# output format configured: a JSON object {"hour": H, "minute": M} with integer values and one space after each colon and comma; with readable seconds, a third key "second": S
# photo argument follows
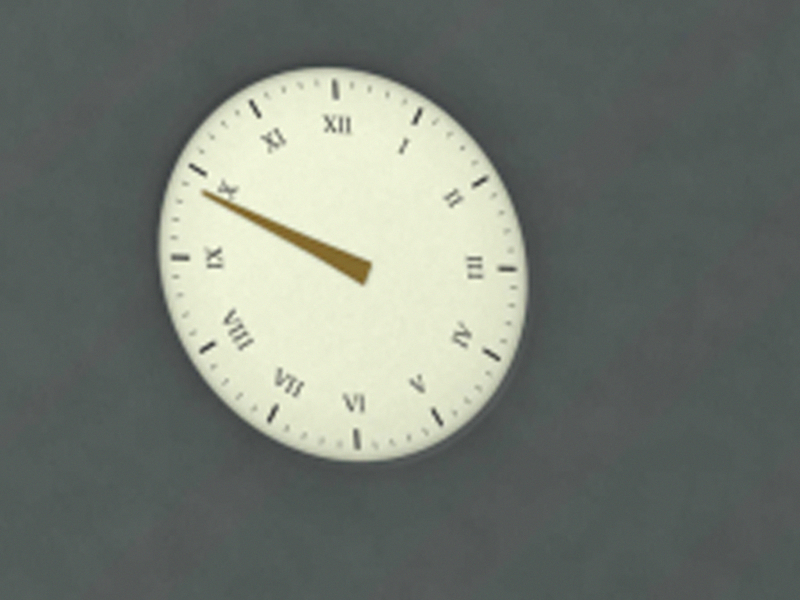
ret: {"hour": 9, "minute": 49}
